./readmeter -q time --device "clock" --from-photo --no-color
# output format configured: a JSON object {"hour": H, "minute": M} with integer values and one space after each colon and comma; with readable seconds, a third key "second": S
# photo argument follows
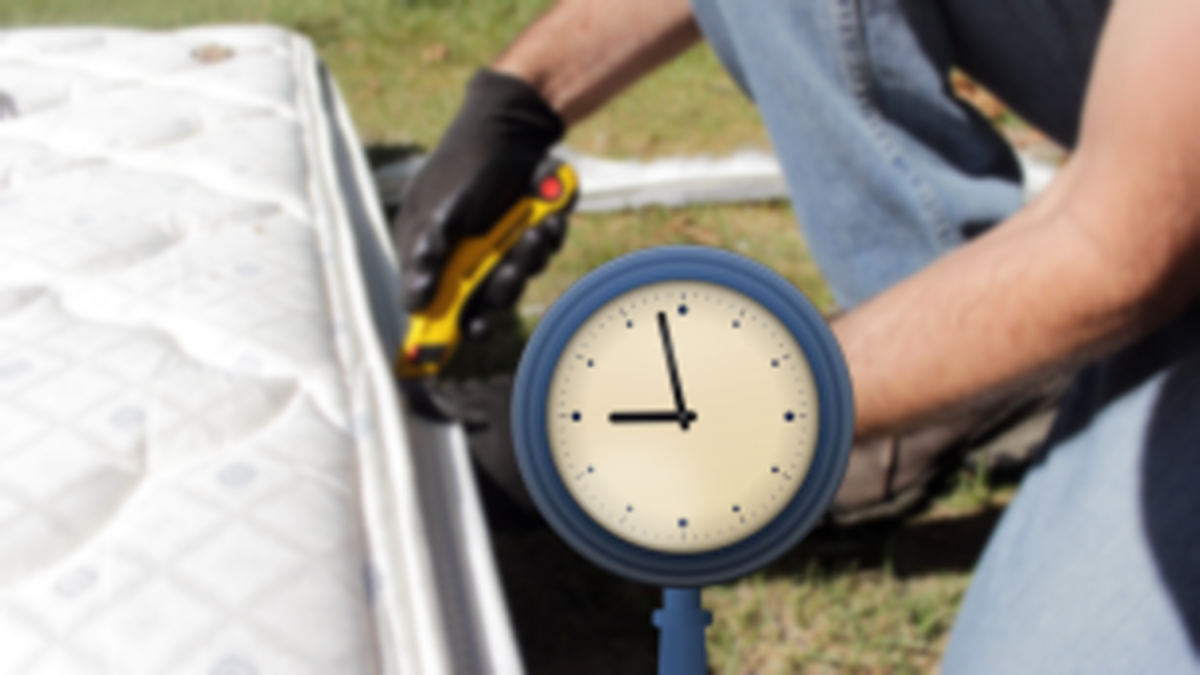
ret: {"hour": 8, "minute": 58}
